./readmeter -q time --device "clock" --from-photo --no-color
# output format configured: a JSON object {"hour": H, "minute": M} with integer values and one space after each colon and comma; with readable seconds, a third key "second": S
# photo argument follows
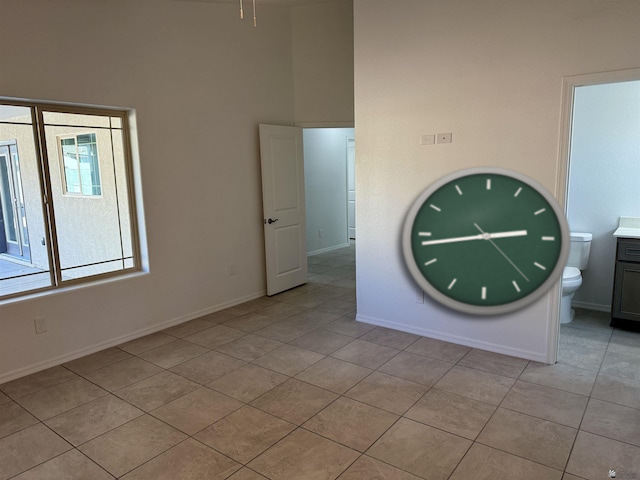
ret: {"hour": 2, "minute": 43, "second": 23}
